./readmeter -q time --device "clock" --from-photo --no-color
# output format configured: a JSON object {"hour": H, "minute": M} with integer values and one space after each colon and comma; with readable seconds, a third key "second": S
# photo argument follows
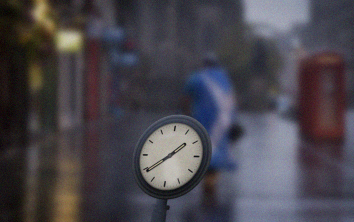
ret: {"hour": 1, "minute": 39}
